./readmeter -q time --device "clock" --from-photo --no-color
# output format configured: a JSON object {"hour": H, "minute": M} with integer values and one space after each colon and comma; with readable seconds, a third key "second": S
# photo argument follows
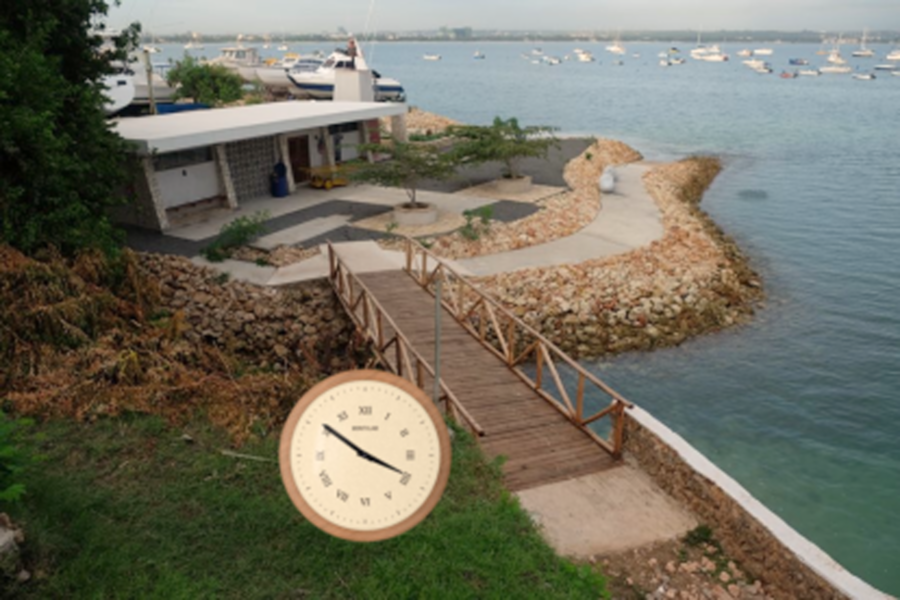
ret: {"hour": 3, "minute": 51}
